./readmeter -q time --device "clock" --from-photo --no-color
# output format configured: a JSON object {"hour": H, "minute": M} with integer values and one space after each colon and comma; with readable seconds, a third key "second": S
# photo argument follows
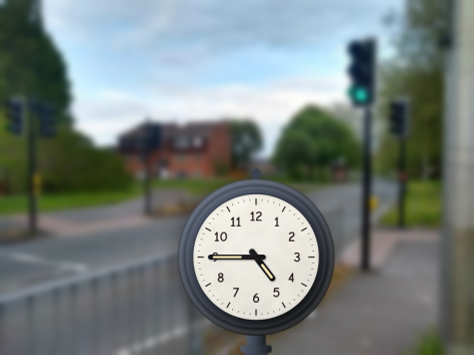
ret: {"hour": 4, "minute": 45}
